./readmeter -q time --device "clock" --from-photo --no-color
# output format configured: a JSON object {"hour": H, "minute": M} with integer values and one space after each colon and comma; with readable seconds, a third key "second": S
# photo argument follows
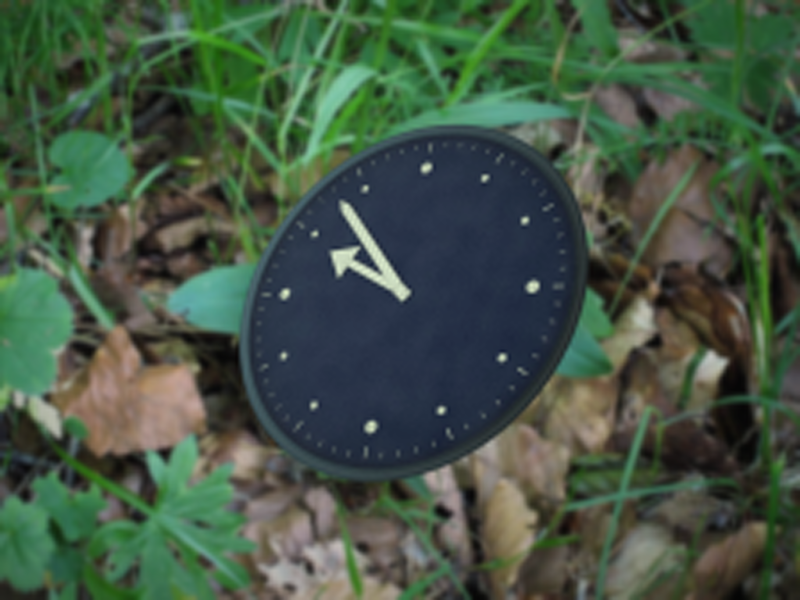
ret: {"hour": 9, "minute": 53}
